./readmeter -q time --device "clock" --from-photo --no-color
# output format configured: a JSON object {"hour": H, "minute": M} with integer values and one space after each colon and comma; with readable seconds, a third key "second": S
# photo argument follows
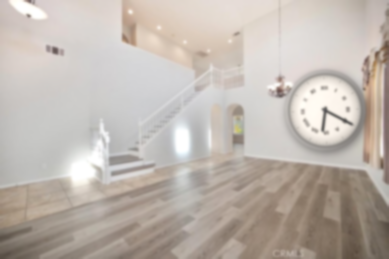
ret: {"hour": 6, "minute": 20}
